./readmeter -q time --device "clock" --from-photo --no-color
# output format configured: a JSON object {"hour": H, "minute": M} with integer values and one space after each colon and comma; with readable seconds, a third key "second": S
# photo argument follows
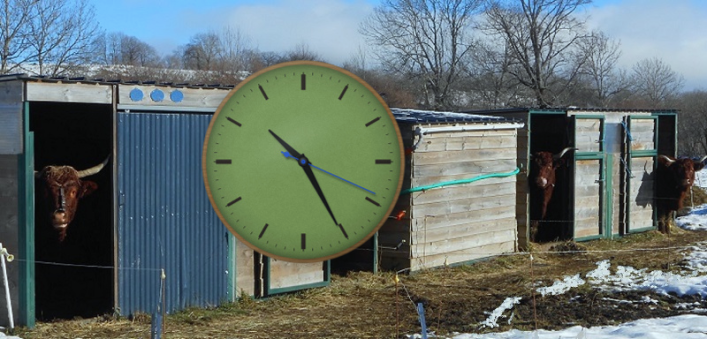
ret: {"hour": 10, "minute": 25, "second": 19}
